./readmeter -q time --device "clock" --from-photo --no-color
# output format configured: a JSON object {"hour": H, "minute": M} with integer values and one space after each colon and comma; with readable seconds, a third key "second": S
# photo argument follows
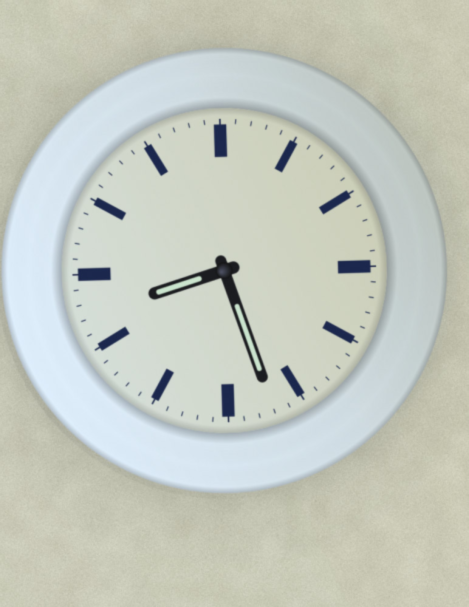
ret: {"hour": 8, "minute": 27}
